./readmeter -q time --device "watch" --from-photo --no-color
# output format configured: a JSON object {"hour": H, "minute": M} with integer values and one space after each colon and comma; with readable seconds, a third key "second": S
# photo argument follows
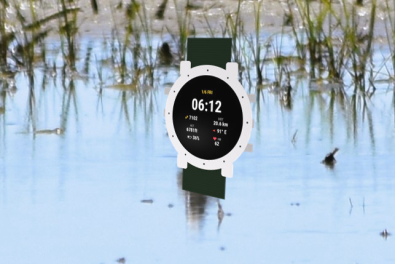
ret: {"hour": 6, "minute": 12}
